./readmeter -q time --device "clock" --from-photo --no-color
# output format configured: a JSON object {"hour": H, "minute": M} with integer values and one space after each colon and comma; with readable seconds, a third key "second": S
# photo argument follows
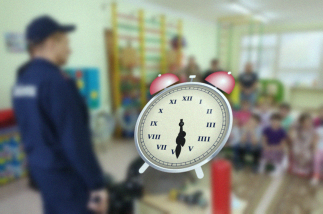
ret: {"hour": 5, "minute": 29}
